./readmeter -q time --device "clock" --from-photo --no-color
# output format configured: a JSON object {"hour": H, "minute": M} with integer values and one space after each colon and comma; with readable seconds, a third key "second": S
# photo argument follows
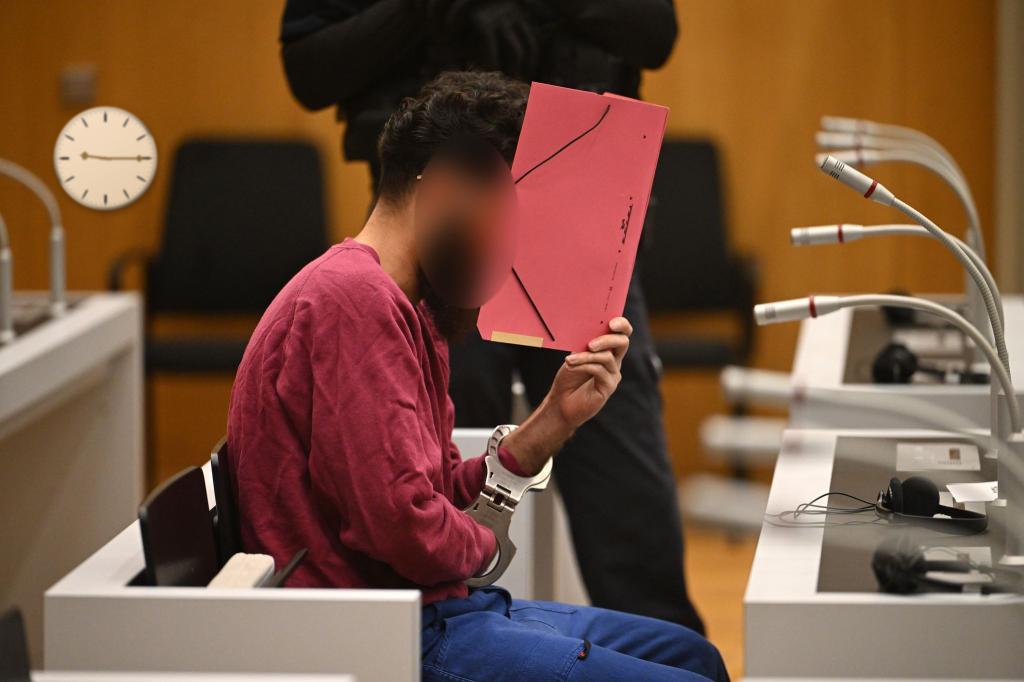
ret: {"hour": 9, "minute": 15}
